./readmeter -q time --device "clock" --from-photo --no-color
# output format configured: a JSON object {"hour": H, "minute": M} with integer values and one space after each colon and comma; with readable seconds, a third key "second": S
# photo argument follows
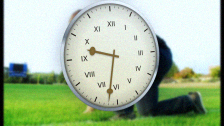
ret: {"hour": 9, "minute": 32}
